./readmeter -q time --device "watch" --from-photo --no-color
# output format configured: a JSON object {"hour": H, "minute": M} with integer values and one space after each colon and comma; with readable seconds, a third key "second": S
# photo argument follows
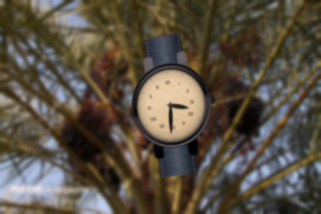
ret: {"hour": 3, "minute": 31}
